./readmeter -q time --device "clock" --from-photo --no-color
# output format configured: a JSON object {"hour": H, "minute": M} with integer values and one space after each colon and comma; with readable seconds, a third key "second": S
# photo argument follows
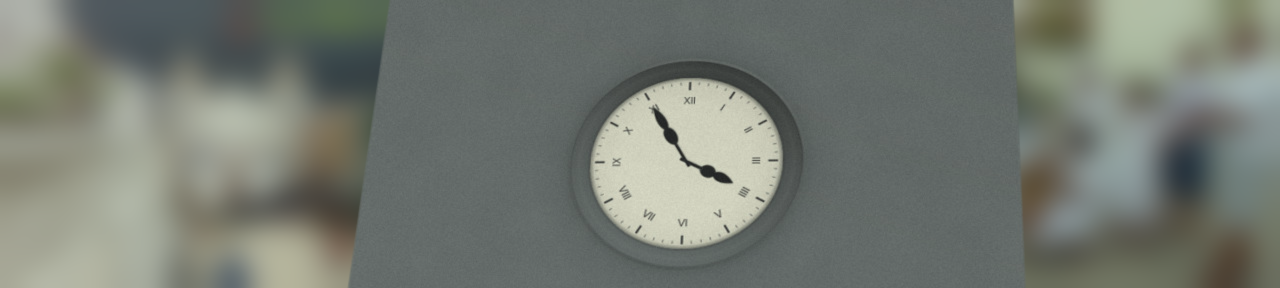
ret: {"hour": 3, "minute": 55}
